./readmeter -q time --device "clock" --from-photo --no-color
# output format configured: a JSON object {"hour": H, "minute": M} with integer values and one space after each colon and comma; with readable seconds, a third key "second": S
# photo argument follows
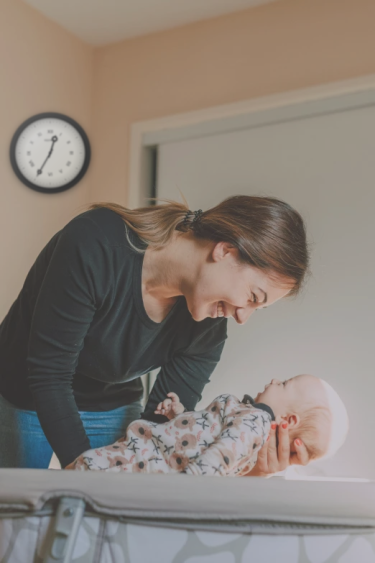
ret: {"hour": 12, "minute": 35}
